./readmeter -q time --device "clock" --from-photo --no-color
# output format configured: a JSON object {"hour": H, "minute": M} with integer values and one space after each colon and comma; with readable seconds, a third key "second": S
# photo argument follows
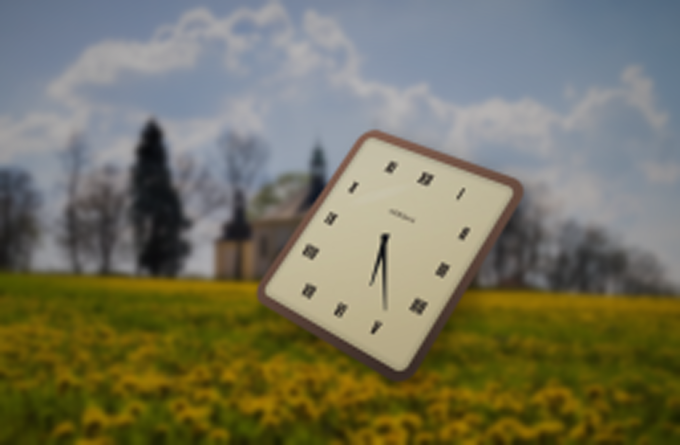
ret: {"hour": 5, "minute": 24}
